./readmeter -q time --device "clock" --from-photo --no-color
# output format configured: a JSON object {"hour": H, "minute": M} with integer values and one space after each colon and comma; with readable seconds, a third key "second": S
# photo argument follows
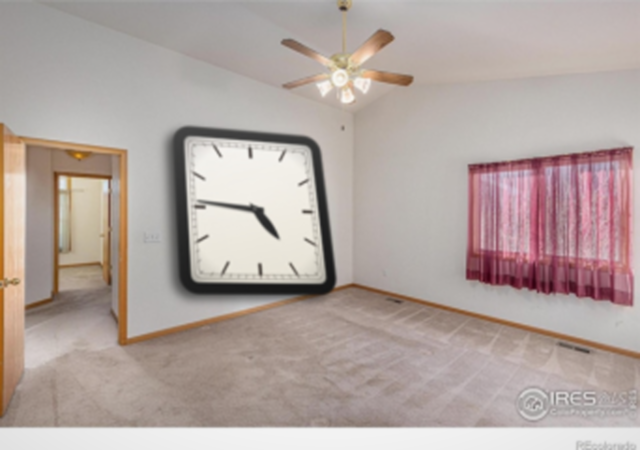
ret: {"hour": 4, "minute": 46}
